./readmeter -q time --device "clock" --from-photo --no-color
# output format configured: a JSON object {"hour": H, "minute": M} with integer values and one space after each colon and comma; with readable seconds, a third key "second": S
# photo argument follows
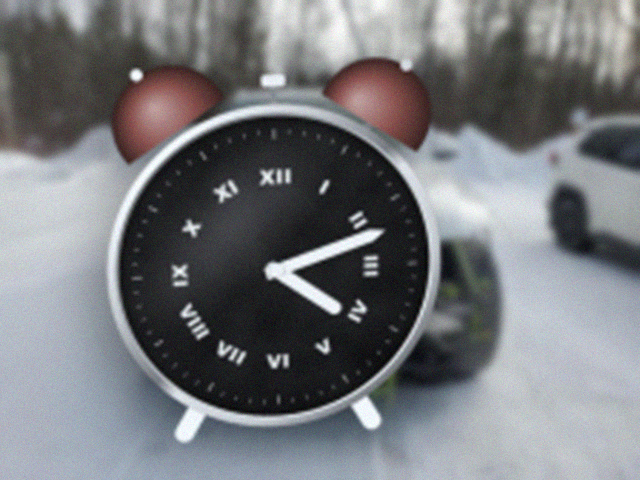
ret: {"hour": 4, "minute": 12}
